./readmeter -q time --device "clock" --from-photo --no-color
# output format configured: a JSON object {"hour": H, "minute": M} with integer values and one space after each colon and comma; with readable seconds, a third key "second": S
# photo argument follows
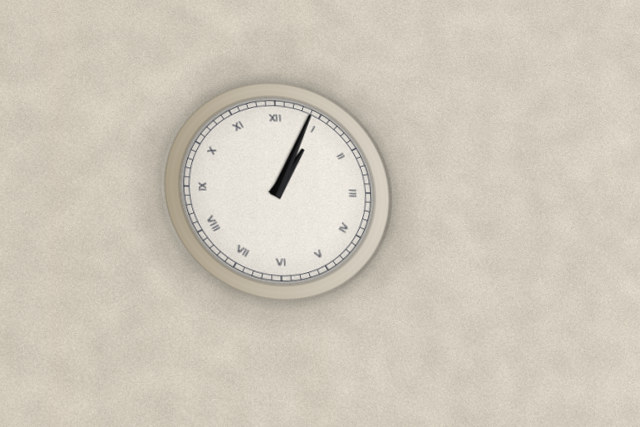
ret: {"hour": 1, "minute": 4}
